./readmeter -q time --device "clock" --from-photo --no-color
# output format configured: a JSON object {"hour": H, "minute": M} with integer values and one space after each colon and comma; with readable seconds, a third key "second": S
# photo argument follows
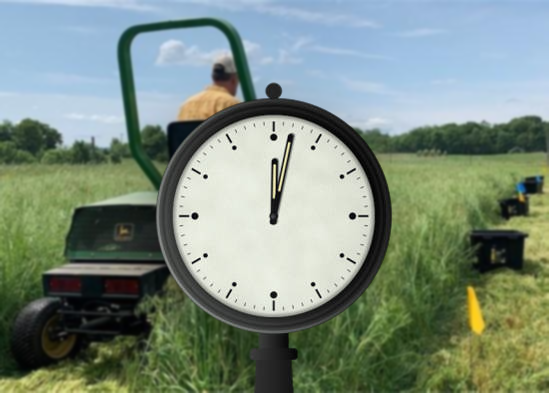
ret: {"hour": 12, "minute": 2}
